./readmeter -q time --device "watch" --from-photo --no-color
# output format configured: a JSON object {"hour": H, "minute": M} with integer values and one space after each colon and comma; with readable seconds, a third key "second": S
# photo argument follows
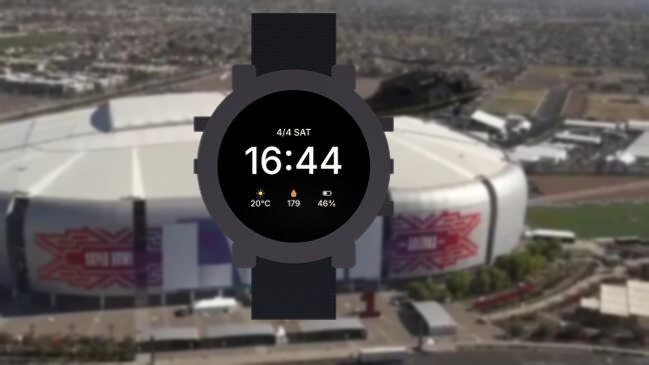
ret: {"hour": 16, "minute": 44}
